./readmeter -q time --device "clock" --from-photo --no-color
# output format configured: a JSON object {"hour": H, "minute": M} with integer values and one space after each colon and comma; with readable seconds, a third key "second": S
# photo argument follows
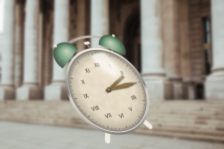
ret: {"hour": 2, "minute": 15}
